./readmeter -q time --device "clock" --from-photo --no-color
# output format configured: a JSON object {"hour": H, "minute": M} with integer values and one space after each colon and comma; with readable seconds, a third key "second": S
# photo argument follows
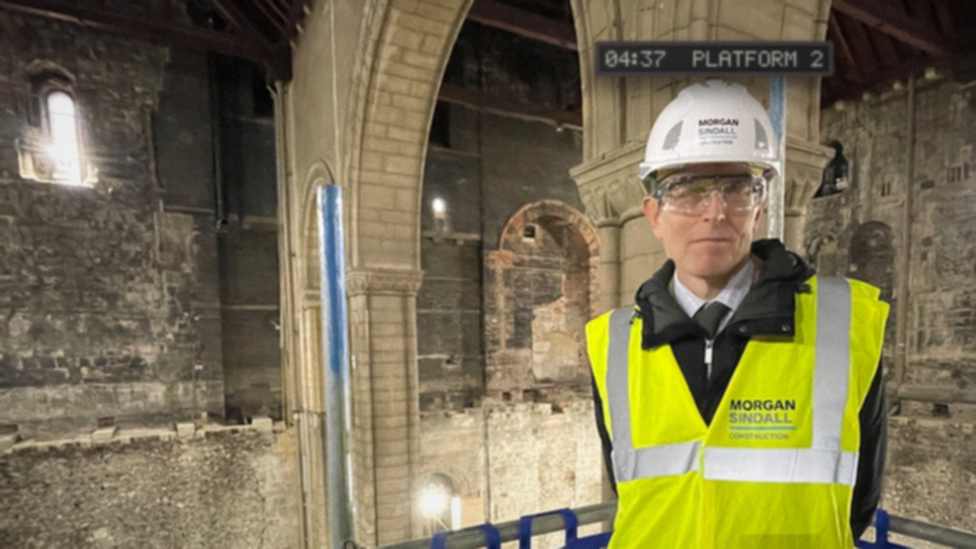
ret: {"hour": 4, "minute": 37}
